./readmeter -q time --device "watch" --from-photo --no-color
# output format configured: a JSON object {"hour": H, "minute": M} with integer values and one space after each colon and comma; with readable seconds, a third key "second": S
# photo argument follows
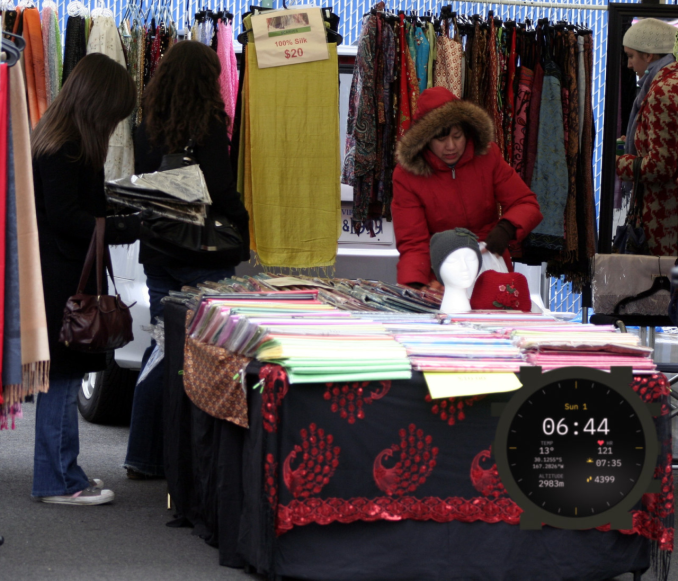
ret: {"hour": 6, "minute": 44}
